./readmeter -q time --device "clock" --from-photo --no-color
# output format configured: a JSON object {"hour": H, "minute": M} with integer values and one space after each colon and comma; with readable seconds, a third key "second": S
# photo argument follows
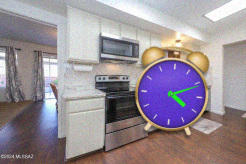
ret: {"hour": 4, "minute": 11}
